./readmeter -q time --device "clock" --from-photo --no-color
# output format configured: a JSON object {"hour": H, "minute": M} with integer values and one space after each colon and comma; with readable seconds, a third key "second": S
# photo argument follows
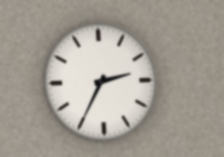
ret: {"hour": 2, "minute": 35}
